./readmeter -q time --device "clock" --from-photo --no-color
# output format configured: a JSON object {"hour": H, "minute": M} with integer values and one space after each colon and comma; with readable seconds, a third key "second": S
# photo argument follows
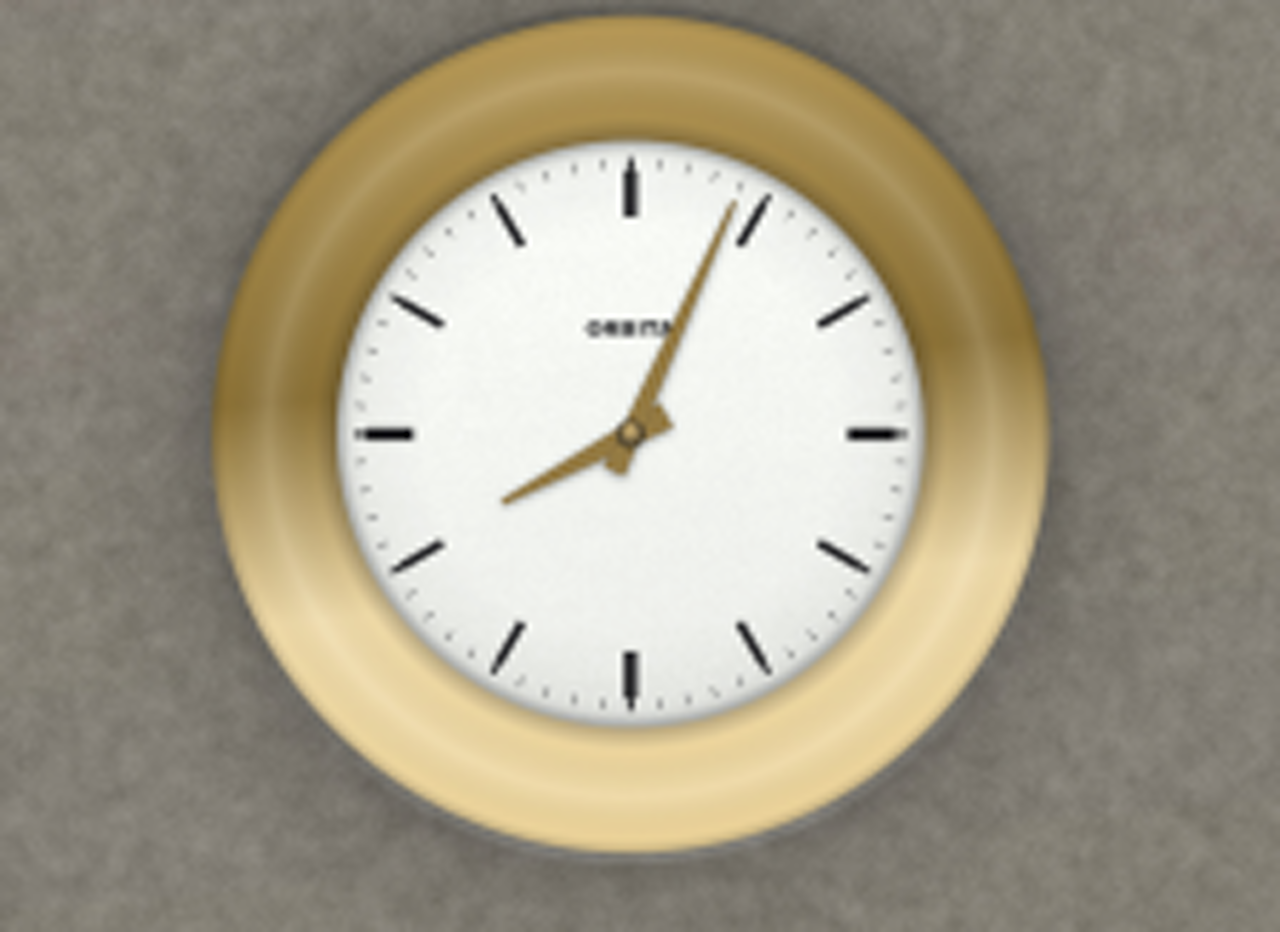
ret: {"hour": 8, "minute": 4}
